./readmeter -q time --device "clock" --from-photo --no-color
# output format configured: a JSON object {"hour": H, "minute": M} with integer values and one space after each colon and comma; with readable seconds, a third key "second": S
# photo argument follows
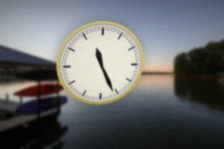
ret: {"hour": 11, "minute": 26}
